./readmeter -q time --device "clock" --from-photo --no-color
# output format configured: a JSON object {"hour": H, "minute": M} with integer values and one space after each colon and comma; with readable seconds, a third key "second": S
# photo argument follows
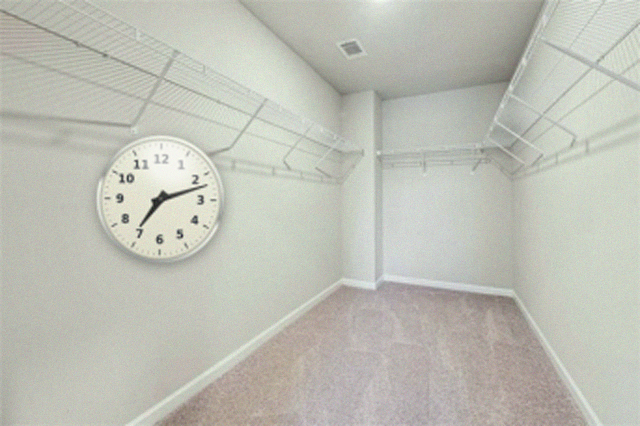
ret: {"hour": 7, "minute": 12}
